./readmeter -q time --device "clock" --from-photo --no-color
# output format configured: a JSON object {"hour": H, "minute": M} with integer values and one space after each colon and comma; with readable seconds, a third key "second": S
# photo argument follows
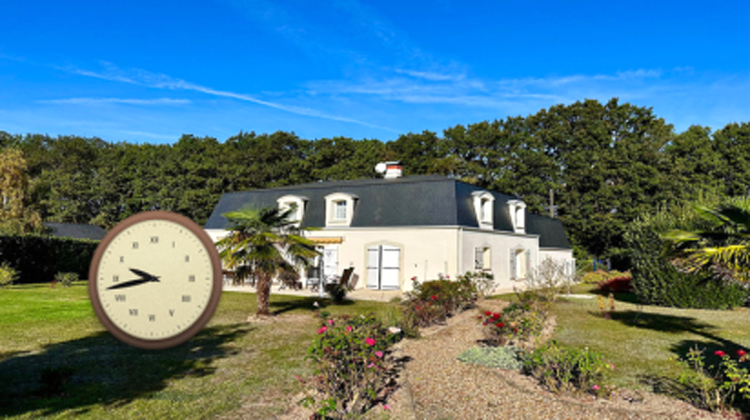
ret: {"hour": 9, "minute": 43}
